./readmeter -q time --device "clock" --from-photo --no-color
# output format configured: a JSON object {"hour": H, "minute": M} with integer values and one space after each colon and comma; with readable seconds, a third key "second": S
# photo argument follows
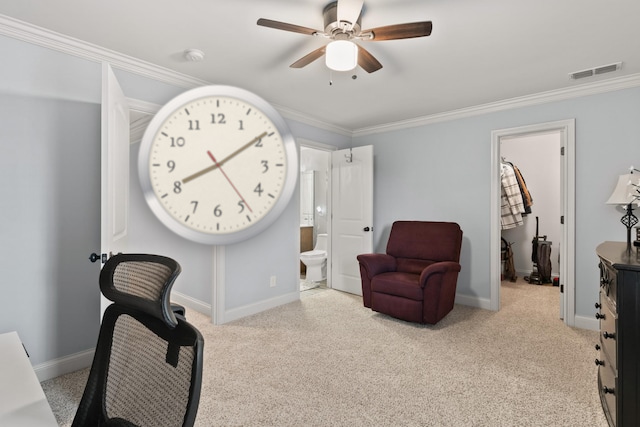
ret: {"hour": 8, "minute": 9, "second": 24}
